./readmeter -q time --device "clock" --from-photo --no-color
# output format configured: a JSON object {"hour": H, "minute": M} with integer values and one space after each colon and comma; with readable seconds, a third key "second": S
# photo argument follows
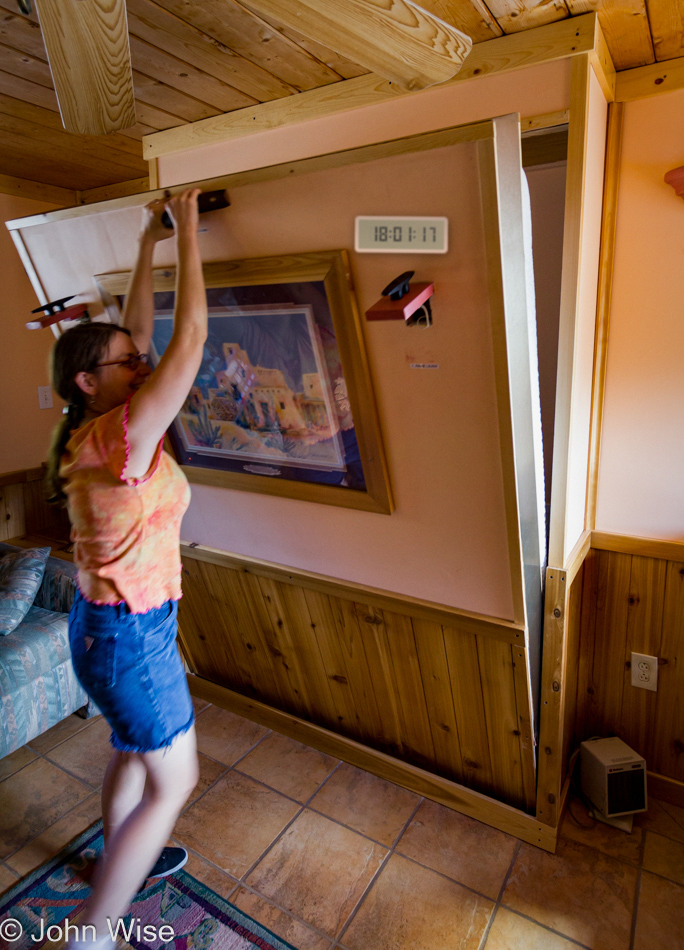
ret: {"hour": 18, "minute": 1, "second": 17}
